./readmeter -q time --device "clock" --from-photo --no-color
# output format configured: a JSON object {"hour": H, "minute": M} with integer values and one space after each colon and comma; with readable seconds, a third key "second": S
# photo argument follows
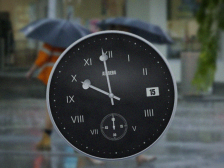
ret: {"hour": 9, "minute": 59}
